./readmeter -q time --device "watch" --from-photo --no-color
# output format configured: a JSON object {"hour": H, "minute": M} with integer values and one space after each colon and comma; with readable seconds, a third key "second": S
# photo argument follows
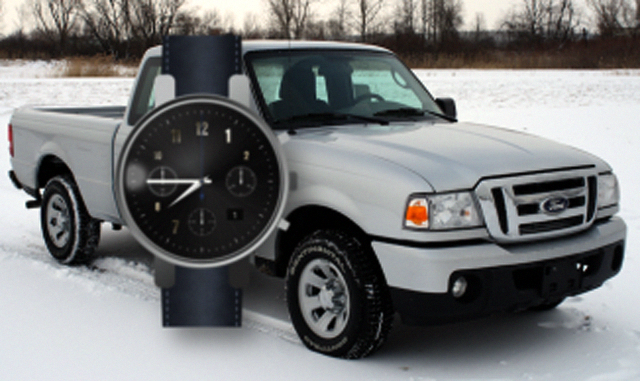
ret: {"hour": 7, "minute": 45}
